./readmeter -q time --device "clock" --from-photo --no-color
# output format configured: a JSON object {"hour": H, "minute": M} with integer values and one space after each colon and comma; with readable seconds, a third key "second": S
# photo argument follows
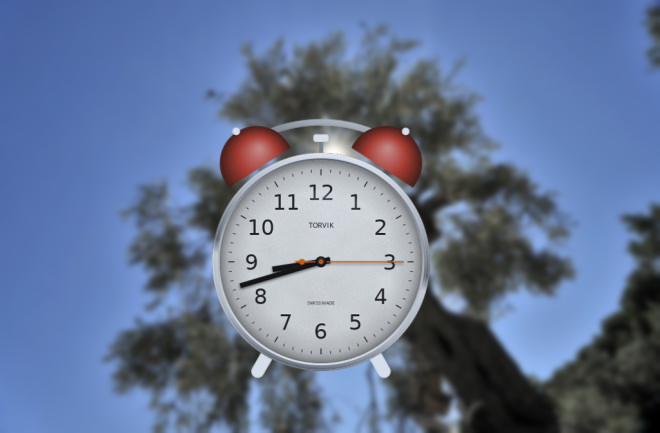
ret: {"hour": 8, "minute": 42, "second": 15}
